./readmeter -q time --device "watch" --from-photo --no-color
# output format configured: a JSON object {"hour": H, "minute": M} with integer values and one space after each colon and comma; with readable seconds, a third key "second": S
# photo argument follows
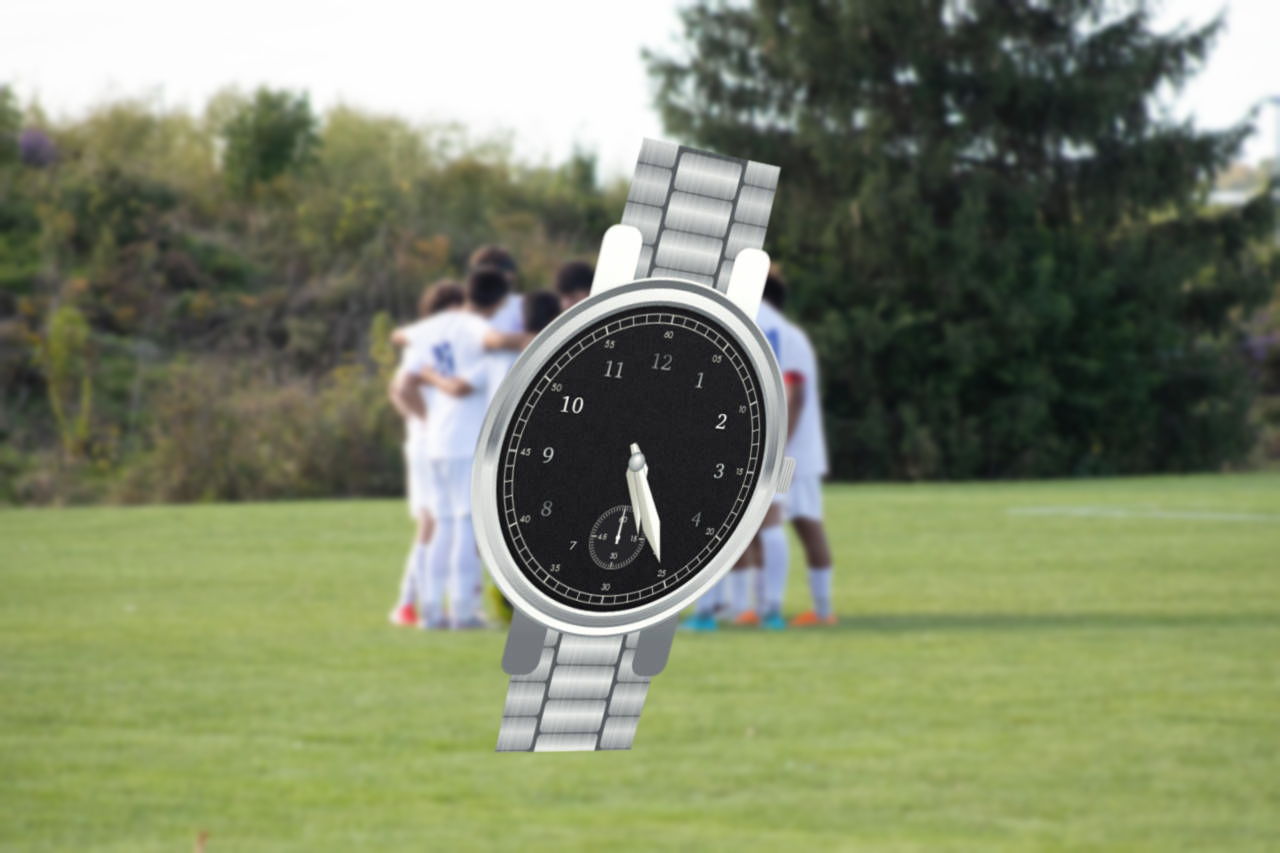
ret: {"hour": 5, "minute": 25}
